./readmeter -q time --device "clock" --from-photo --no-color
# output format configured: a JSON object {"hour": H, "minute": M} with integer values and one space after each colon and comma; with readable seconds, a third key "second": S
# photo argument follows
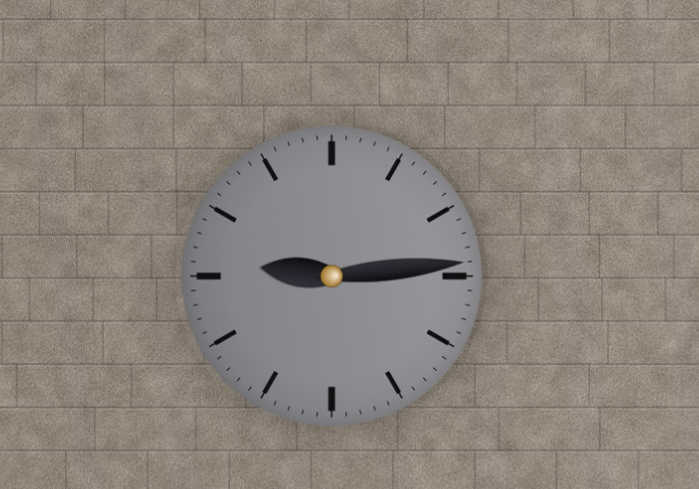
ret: {"hour": 9, "minute": 14}
